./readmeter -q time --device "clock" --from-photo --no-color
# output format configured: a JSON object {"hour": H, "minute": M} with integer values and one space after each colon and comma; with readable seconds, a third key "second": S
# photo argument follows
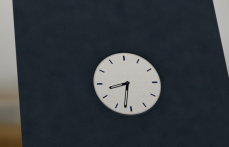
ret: {"hour": 8, "minute": 32}
